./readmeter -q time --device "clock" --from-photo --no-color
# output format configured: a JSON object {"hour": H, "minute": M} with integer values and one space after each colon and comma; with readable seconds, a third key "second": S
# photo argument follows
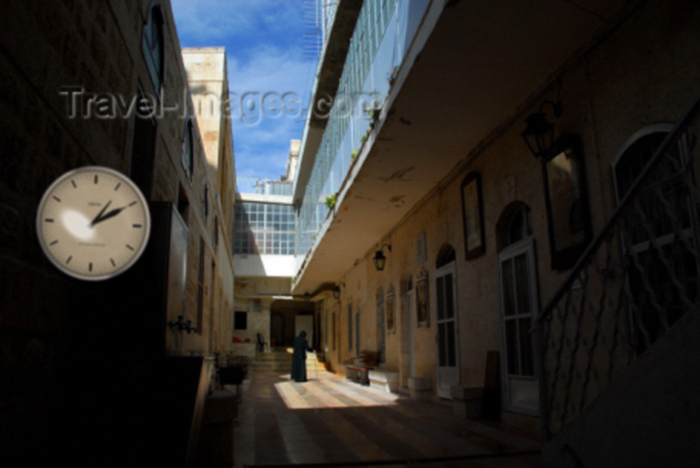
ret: {"hour": 1, "minute": 10}
